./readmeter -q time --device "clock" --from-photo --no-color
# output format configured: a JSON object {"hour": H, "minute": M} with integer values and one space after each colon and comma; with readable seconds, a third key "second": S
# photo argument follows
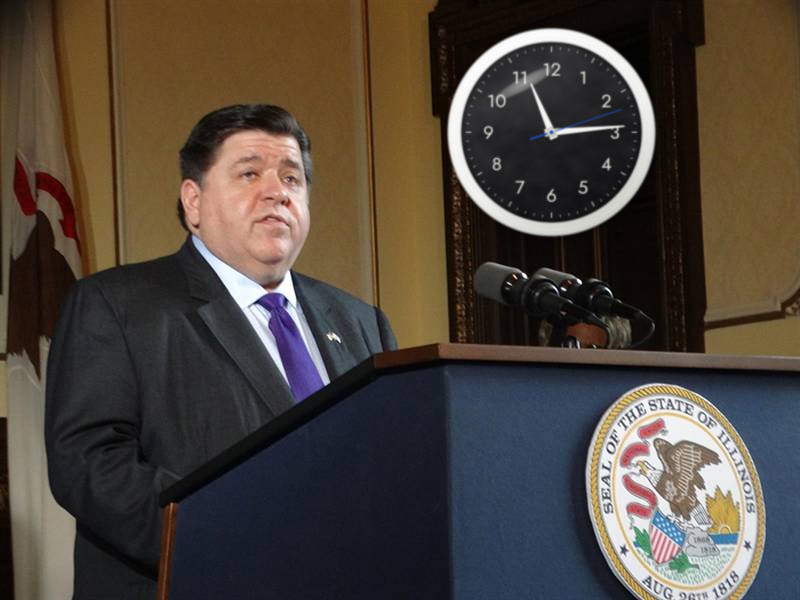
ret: {"hour": 11, "minute": 14, "second": 12}
